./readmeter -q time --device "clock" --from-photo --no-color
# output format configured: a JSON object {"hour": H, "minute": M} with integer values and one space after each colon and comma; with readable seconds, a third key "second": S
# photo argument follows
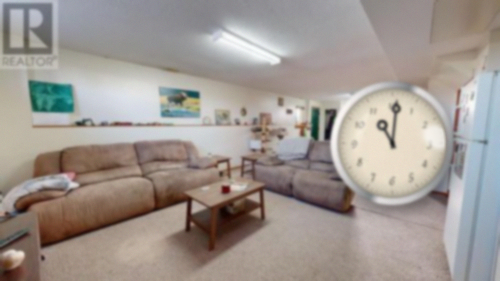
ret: {"hour": 11, "minute": 1}
